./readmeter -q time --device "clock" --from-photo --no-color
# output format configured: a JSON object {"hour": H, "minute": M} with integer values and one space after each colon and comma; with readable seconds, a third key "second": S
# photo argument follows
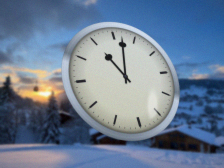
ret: {"hour": 11, "minute": 2}
